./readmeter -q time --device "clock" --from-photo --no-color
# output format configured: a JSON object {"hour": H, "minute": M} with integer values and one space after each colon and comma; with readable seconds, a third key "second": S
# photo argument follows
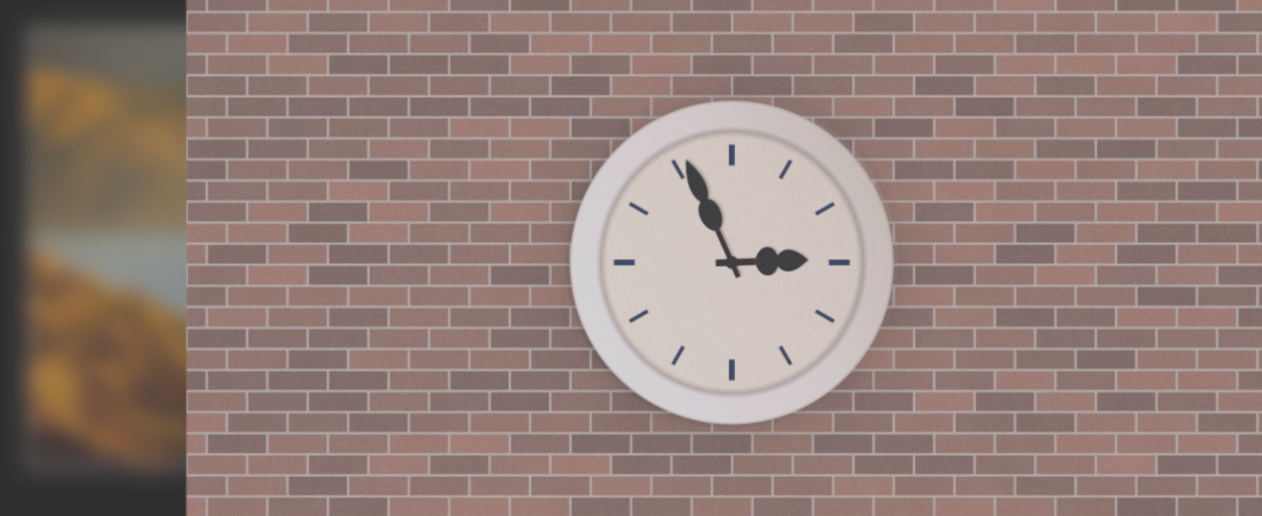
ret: {"hour": 2, "minute": 56}
